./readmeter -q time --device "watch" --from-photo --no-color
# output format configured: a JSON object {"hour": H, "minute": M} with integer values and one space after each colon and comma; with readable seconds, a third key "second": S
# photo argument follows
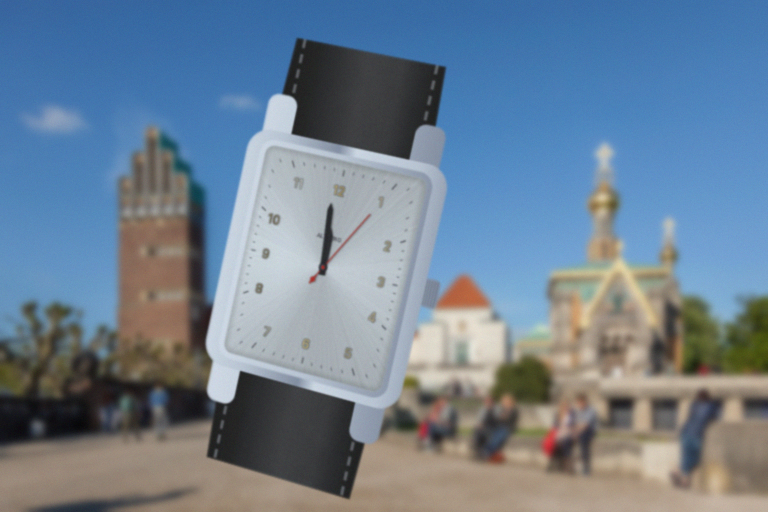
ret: {"hour": 11, "minute": 59, "second": 5}
